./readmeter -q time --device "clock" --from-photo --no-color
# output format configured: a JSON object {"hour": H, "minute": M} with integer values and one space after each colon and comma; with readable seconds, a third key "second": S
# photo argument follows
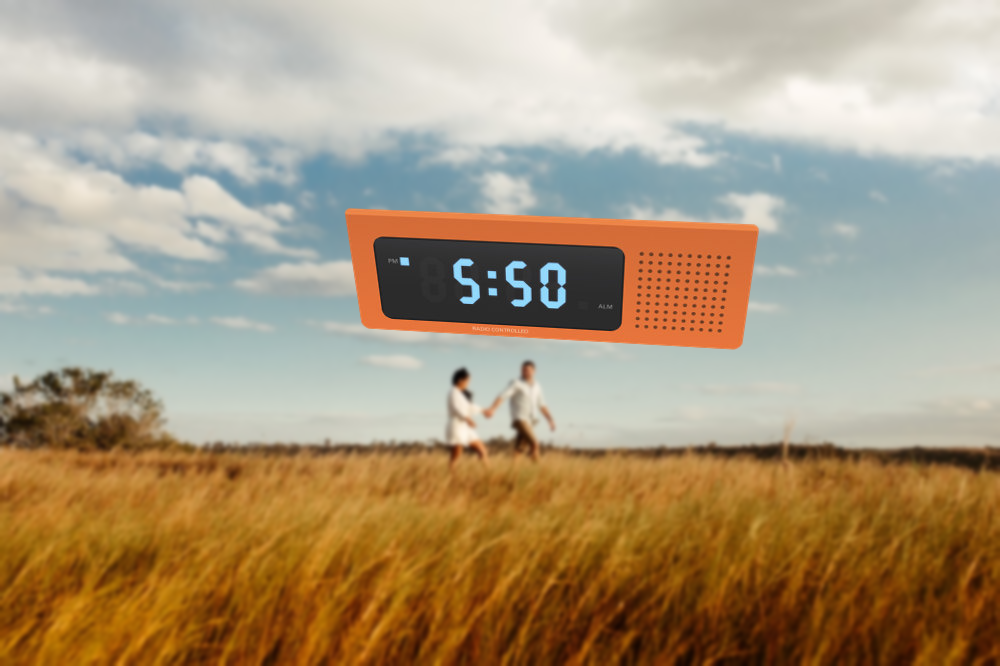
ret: {"hour": 5, "minute": 50}
